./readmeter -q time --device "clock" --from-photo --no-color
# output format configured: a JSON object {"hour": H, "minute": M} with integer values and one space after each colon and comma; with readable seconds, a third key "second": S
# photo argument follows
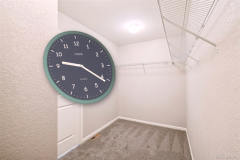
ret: {"hour": 9, "minute": 21}
